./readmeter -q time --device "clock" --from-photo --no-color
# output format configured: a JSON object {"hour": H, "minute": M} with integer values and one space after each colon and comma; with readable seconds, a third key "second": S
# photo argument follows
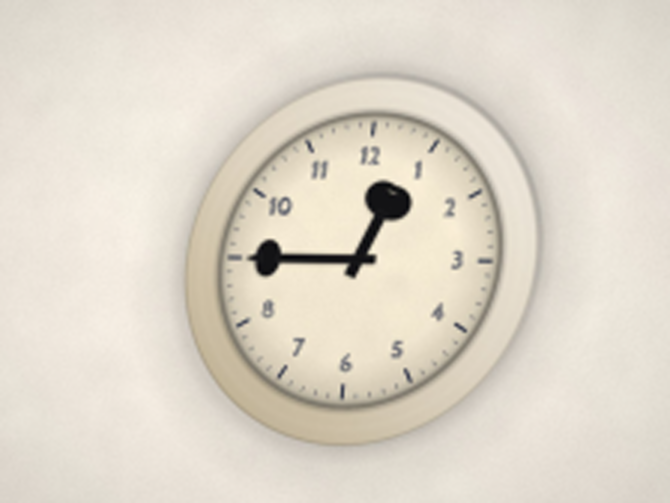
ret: {"hour": 12, "minute": 45}
